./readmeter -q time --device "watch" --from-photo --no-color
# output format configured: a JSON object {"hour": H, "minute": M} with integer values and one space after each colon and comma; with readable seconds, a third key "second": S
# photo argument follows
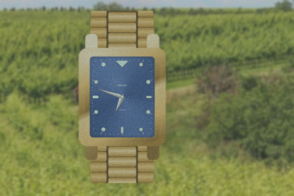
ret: {"hour": 6, "minute": 48}
